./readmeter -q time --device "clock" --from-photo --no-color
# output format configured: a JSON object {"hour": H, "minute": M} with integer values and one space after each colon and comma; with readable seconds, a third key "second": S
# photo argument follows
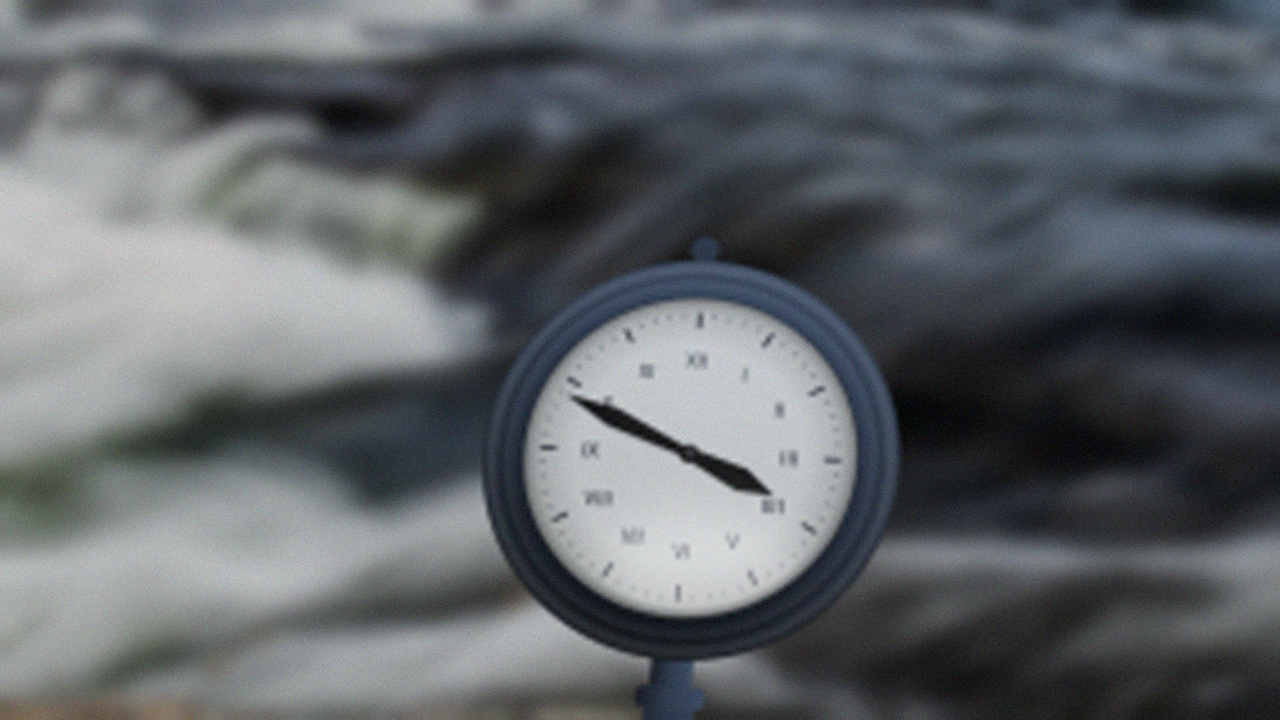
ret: {"hour": 3, "minute": 49}
